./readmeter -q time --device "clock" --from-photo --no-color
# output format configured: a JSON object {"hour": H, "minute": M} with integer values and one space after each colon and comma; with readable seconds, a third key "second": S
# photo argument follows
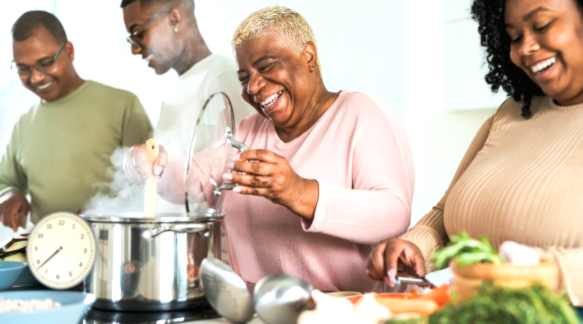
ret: {"hour": 7, "minute": 38}
